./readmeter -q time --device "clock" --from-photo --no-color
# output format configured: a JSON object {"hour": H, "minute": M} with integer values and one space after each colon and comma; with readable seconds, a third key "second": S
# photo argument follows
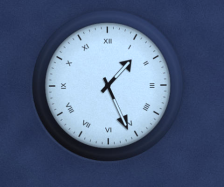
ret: {"hour": 1, "minute": 26}
